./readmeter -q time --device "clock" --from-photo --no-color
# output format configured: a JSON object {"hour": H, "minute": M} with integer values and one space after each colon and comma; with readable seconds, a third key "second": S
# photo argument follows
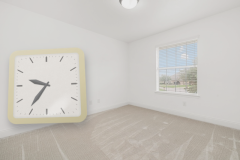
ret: {"hour": 9, "minute": 36}
